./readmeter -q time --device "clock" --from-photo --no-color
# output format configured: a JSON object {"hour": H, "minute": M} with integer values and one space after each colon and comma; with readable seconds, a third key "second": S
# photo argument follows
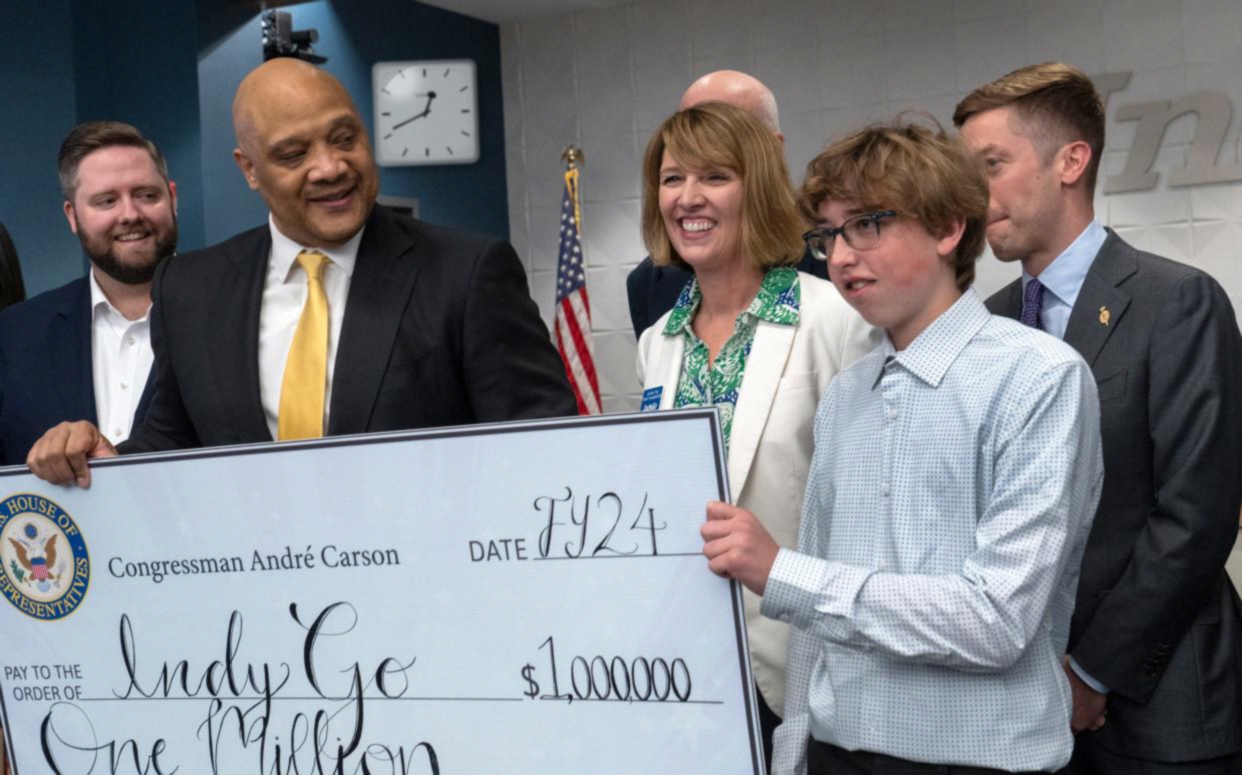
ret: {"hour": 12, "minute": 41}
